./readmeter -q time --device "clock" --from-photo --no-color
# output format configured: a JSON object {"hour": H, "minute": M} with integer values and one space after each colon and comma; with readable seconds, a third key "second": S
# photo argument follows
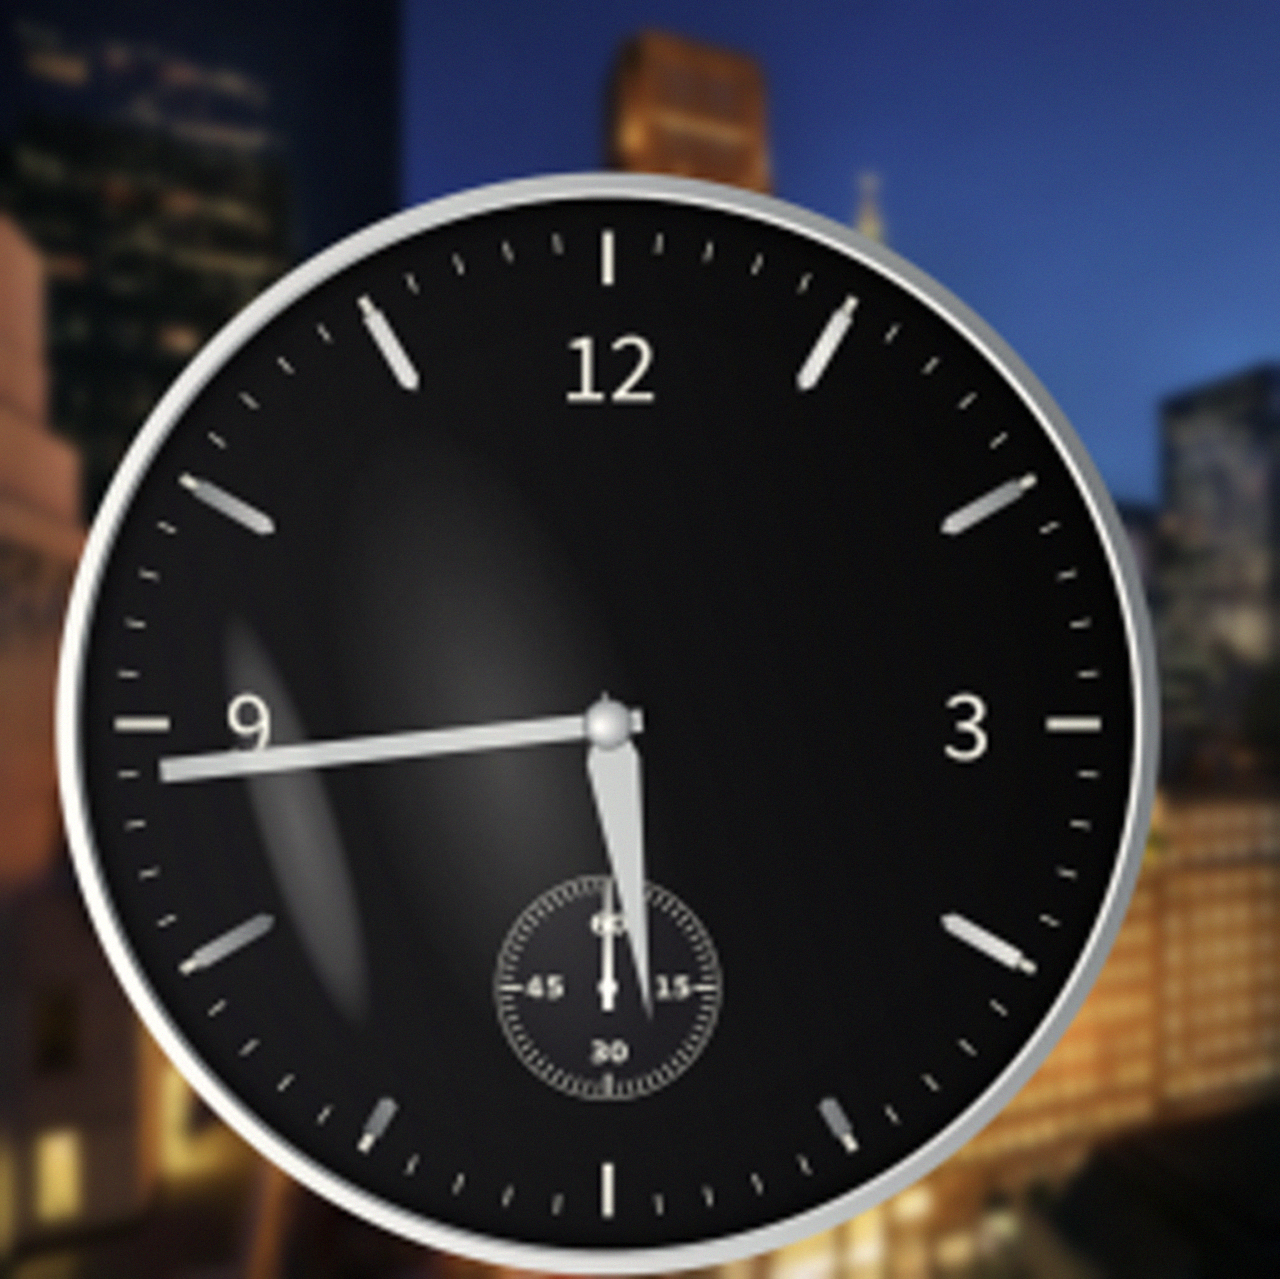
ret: {"hour": 5, "minute": 44}
